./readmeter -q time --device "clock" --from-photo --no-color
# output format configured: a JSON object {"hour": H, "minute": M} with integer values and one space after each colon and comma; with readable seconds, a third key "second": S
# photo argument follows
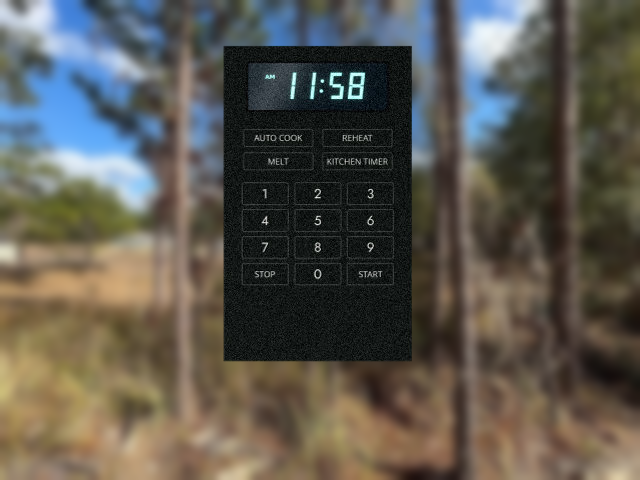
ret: {"hour": 11, "minute": 58}
